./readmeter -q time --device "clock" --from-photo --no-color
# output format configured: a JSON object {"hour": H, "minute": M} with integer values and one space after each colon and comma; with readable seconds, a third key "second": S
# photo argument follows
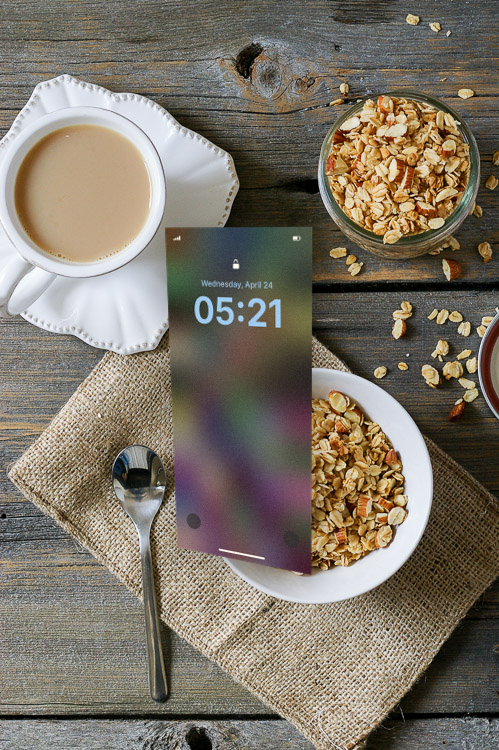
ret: {"hour": 5, "minute": 21}
